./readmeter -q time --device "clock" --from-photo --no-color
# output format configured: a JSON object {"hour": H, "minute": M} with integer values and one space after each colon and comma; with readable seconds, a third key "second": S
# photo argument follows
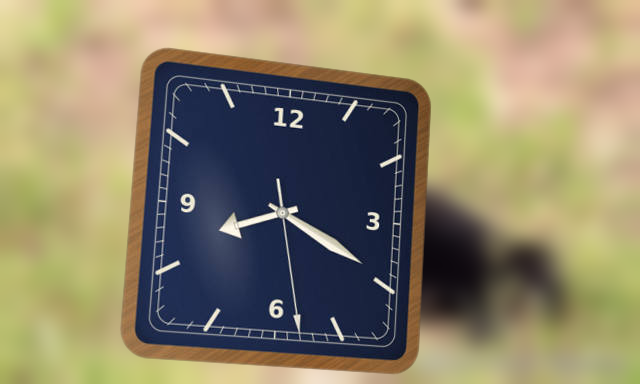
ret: {"hour": 8, "minute": 19, "second": 28}
